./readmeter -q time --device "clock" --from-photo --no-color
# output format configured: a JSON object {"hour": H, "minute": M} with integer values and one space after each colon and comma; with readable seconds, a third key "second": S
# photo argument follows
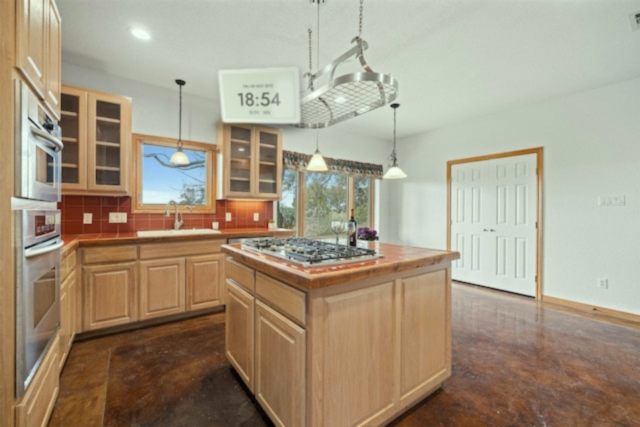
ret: {"hour": 18, "minute": 54}
